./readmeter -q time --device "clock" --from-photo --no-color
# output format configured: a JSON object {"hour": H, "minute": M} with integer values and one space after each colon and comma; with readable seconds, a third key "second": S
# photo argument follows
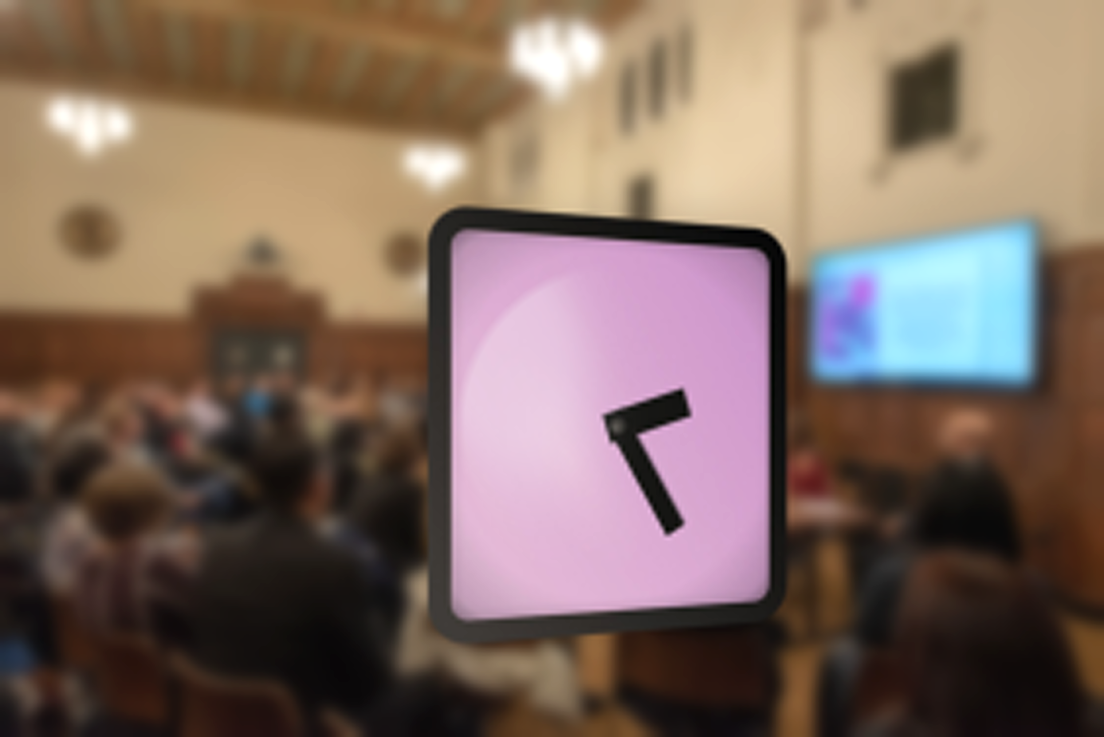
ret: {"hour": 2, "minute": 25}
